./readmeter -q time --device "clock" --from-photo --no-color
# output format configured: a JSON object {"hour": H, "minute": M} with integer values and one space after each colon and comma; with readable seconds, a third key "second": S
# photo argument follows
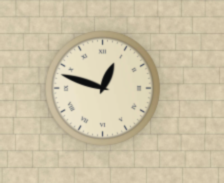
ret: {"hour": 12, "minute": 48}
